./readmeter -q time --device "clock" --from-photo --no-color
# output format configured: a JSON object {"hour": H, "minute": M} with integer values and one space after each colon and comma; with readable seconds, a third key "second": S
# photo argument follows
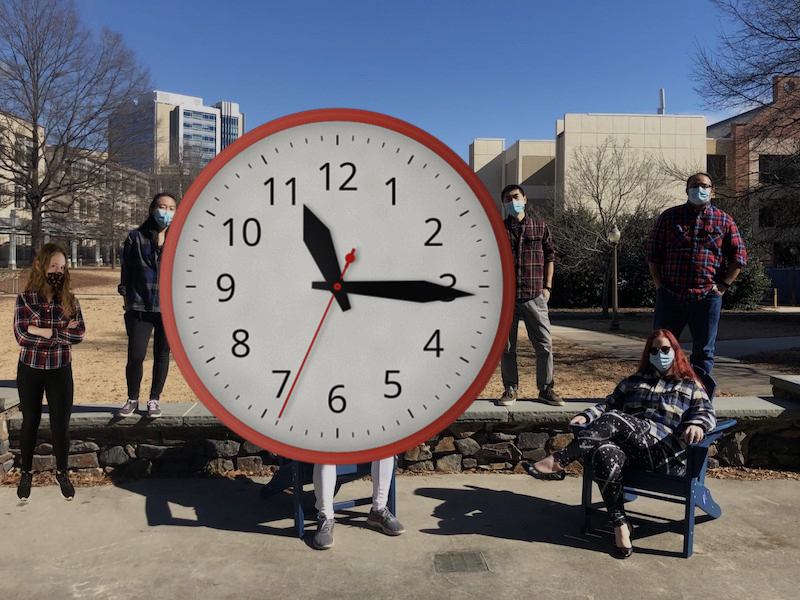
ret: {"hour": 11, "minute": 15, "second": 34}
